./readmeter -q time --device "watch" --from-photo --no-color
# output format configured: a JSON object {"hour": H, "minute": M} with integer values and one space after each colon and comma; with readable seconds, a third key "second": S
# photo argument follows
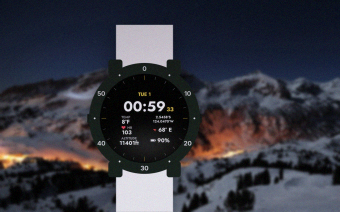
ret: {"hour": 0, "minute": 59}
